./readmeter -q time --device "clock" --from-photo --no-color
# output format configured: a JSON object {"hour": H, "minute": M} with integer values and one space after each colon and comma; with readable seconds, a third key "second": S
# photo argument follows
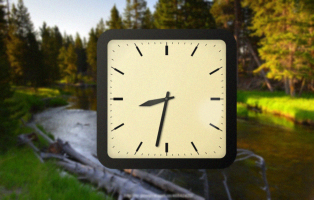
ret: {"hour": 8, "minute": 32}
